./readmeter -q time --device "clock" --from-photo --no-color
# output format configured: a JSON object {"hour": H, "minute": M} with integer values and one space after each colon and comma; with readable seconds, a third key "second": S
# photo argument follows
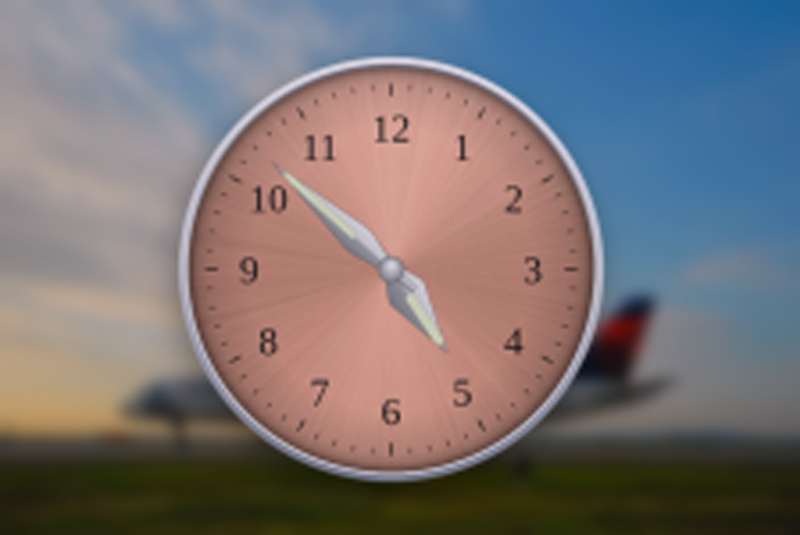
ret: {"hour": 4, "minute": 52}
